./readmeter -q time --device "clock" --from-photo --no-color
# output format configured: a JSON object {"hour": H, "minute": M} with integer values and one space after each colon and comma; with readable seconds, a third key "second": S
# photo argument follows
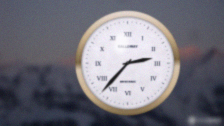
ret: {"hour": 2, "minute": 37}
